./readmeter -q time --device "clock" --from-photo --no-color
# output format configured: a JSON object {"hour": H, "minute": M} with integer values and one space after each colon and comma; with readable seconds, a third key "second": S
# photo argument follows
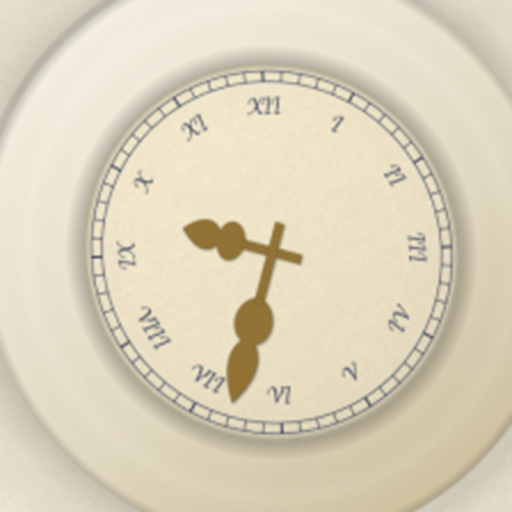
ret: {"hour": 9, "minute": 33}
